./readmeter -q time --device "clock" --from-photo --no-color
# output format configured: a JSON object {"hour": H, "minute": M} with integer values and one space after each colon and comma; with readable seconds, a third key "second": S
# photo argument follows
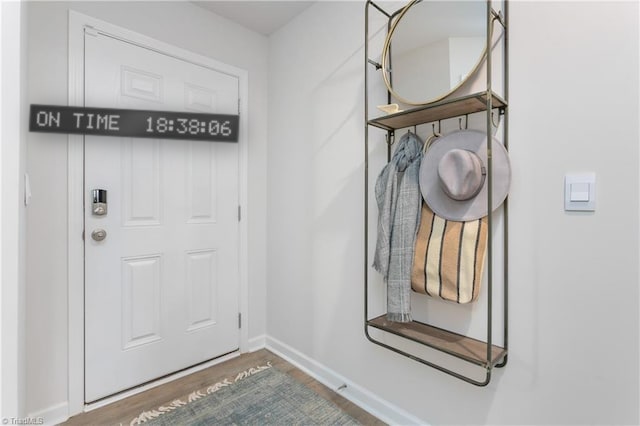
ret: {"hour": 18, "minute": 38, "second": 6}
